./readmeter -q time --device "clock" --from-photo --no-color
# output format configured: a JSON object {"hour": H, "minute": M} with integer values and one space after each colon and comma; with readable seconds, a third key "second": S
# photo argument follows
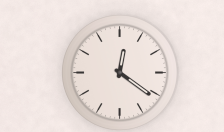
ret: {"hour": 12, "minute": 21}
